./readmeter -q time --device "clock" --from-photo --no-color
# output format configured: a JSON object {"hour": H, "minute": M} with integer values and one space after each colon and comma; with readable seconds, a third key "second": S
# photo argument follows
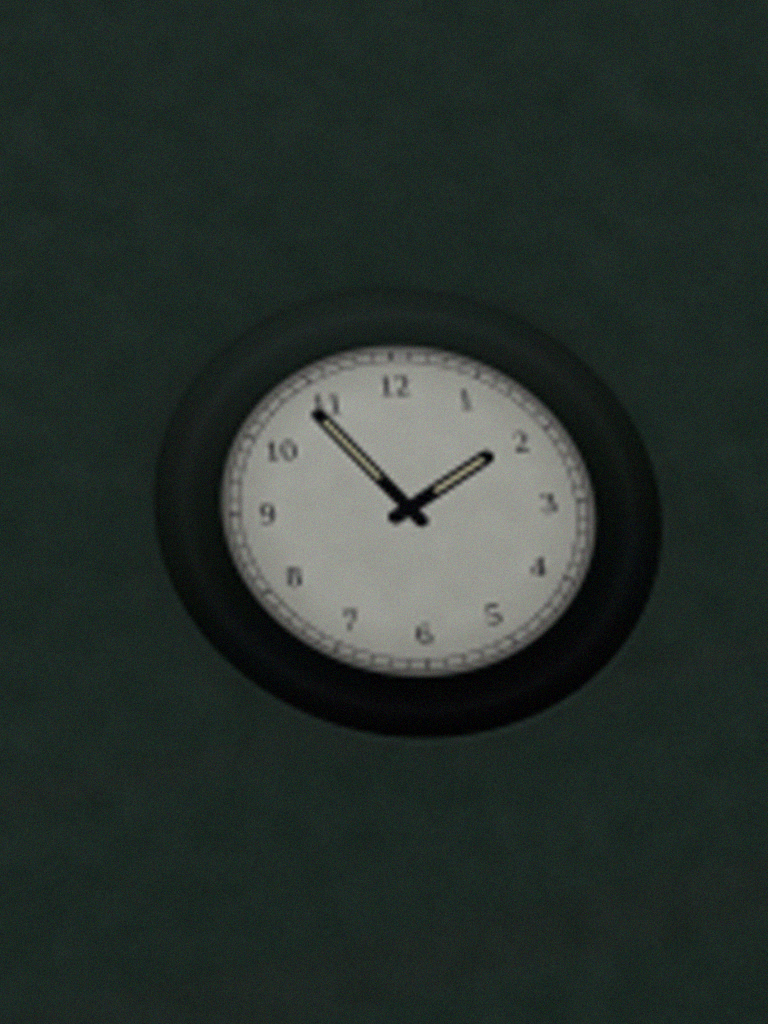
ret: {"hour": 1, "minute": 54}
